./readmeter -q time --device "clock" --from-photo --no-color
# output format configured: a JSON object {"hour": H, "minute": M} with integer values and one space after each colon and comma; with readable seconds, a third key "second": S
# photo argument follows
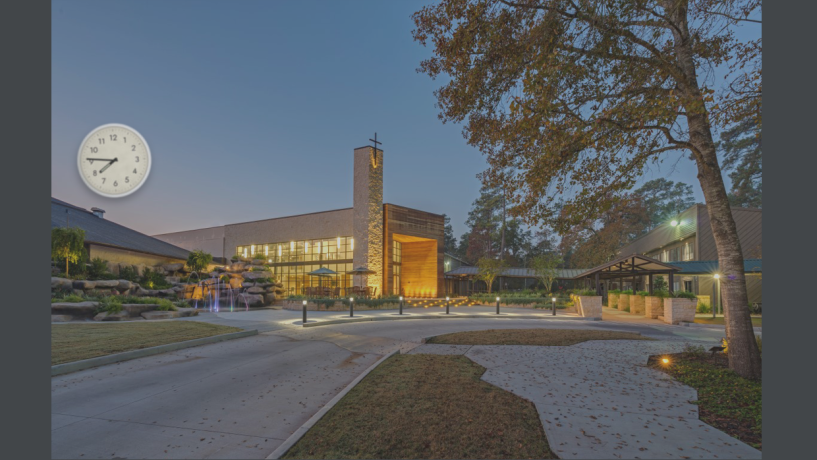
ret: {"hour": 7, "minute": 46}
